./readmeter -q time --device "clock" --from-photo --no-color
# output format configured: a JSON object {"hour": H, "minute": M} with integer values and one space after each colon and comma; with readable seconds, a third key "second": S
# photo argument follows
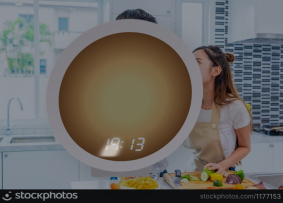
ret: {"hour": 19, "minute": 13}
